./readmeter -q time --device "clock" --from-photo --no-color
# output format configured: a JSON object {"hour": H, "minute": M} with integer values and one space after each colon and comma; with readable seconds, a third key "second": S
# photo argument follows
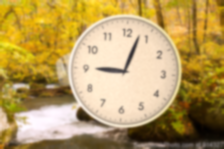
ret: {"hour": 9, "minute": 3}
